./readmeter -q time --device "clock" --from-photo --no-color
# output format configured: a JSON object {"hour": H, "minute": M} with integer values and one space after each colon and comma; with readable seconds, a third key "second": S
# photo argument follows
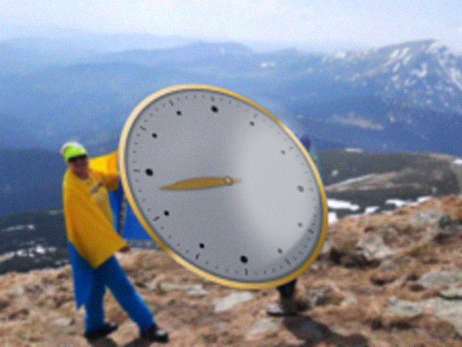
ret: {"hour": 8, "minute": 43}
